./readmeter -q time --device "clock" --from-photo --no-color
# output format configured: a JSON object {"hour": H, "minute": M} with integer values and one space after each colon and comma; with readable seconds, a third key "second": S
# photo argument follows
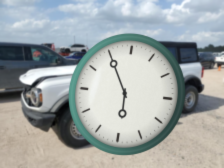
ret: {"hour": 5, "minute": 55}
